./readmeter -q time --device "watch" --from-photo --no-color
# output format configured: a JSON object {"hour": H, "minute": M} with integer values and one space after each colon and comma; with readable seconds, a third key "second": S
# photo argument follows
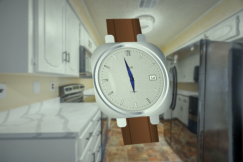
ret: {"hour": 5, "minute": 58}
